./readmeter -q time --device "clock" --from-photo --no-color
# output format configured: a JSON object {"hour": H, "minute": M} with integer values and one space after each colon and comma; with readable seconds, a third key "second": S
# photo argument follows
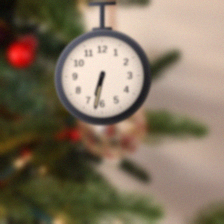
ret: {"hour": 6, "minute": 32}
